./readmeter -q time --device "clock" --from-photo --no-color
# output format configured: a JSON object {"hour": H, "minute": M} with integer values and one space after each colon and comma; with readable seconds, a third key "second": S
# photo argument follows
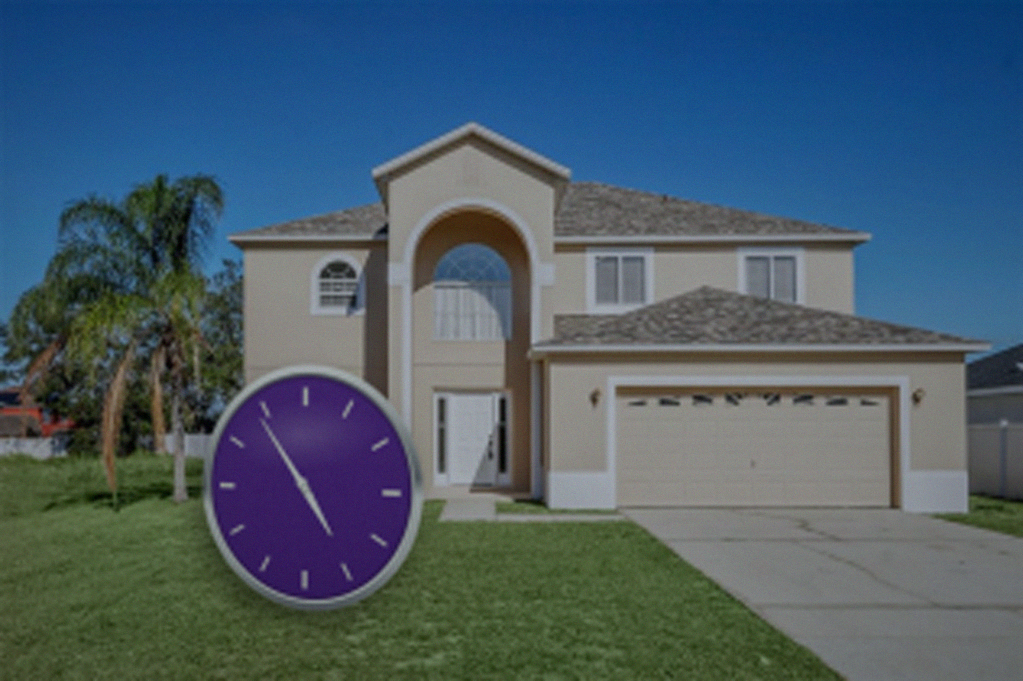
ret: {"hour": 4, "minute": 54}
